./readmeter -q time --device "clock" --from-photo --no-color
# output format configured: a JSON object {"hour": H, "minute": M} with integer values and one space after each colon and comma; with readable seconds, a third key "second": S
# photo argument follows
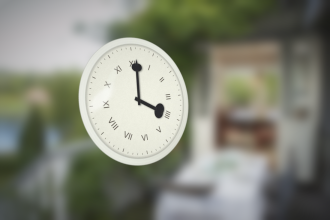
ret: {"hour": 4, "minute": 1}
